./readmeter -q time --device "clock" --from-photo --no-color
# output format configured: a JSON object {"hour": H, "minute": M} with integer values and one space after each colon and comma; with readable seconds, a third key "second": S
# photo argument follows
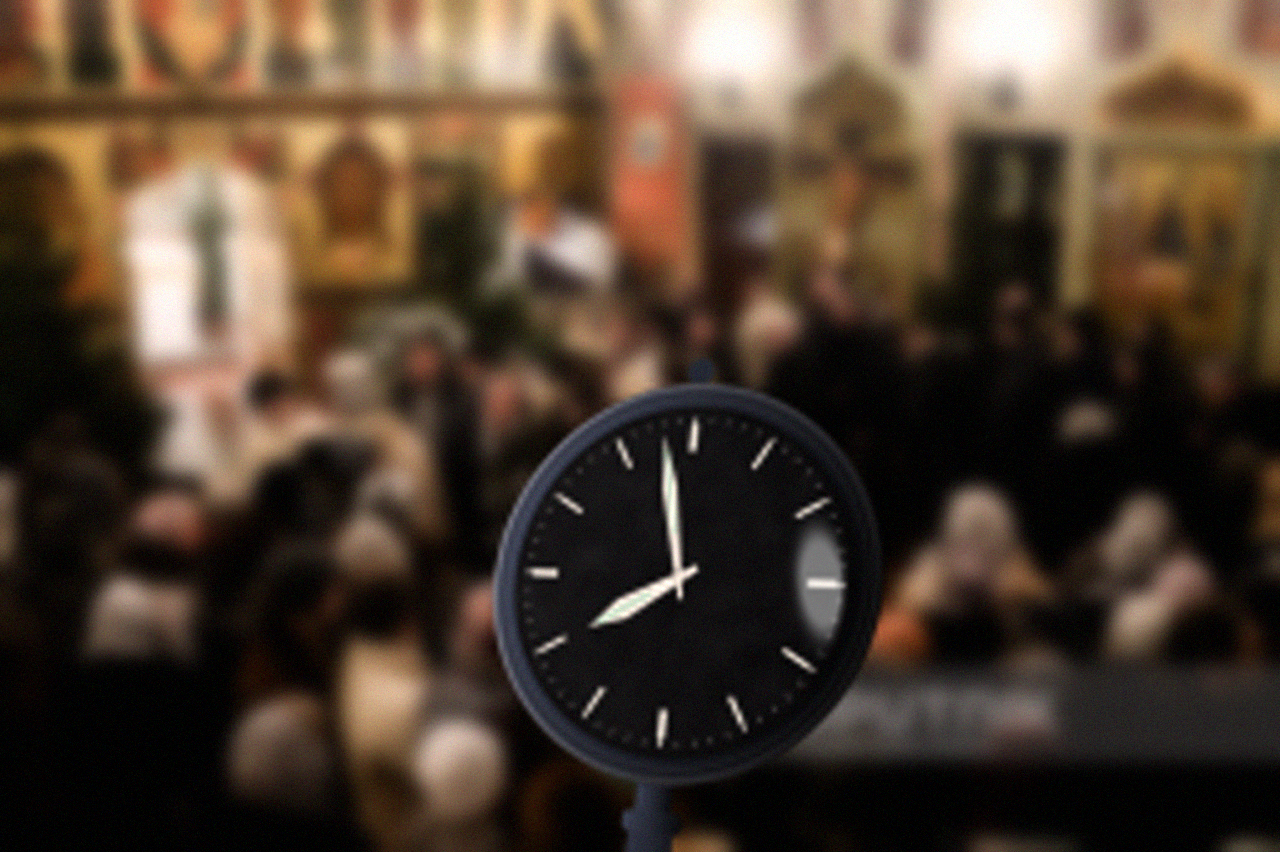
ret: {"hour": 7, "minute": 58}
